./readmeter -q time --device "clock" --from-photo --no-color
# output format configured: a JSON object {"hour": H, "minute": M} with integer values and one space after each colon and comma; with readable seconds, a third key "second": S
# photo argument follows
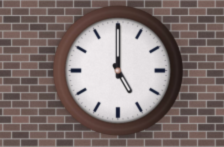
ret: {"hour": 5, "minute": 0}
